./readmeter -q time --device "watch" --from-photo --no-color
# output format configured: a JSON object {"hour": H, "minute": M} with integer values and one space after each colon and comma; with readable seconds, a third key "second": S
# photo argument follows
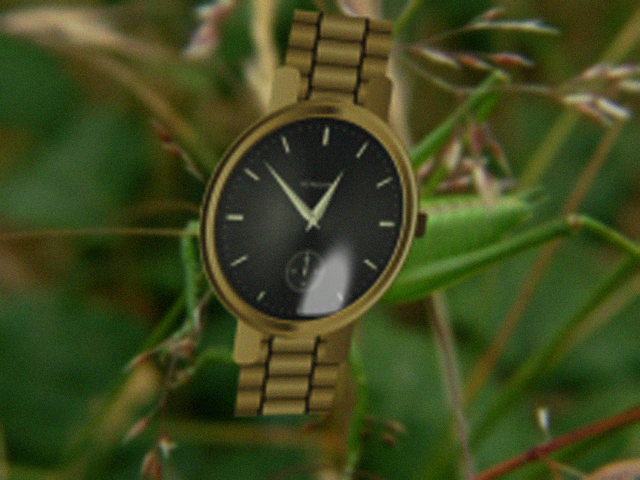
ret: {"hour": 12, "minute": 52}
